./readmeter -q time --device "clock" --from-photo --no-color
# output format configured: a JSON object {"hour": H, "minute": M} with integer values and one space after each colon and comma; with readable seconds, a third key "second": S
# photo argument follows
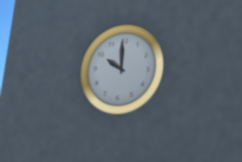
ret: {"hour": 9, "minute": 59}
